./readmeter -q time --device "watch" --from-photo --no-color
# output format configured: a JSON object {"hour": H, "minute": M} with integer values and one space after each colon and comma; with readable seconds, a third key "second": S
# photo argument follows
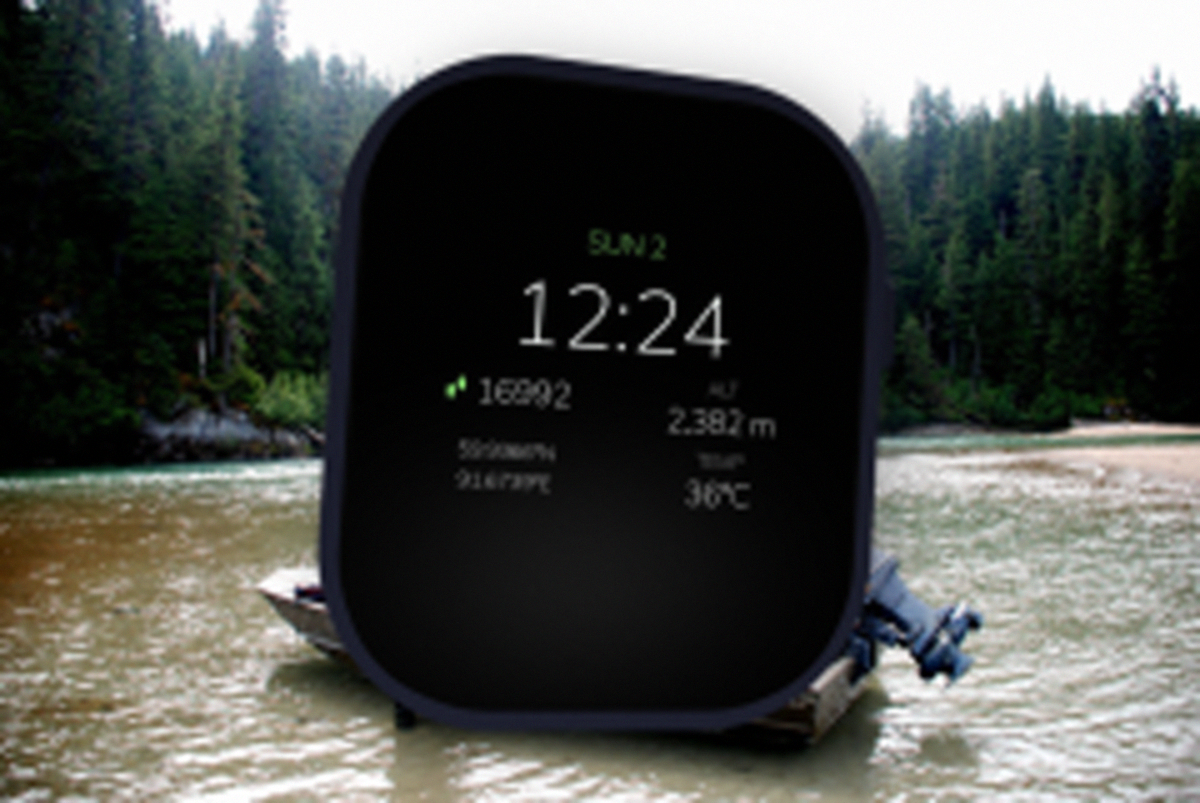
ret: {"hour": 12, "minute": 24}
